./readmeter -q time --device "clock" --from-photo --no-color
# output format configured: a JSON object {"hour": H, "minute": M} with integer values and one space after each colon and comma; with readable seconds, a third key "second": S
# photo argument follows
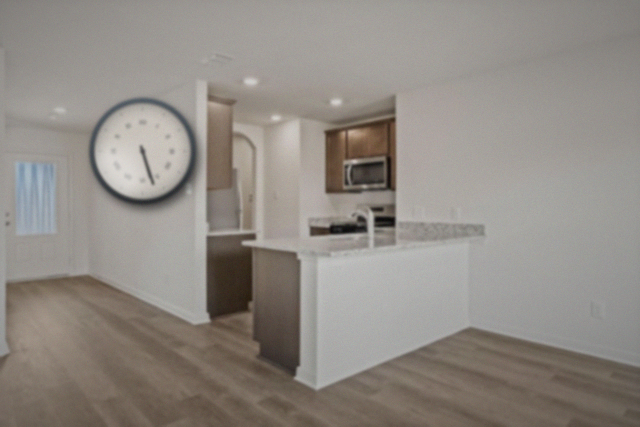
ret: {"hour": 5, "minute": 27}
